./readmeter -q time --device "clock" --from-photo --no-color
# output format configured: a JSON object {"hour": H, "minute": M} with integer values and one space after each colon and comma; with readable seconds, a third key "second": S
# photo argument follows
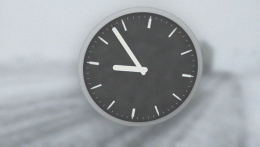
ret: {"hour": 8, "minute": 53}
